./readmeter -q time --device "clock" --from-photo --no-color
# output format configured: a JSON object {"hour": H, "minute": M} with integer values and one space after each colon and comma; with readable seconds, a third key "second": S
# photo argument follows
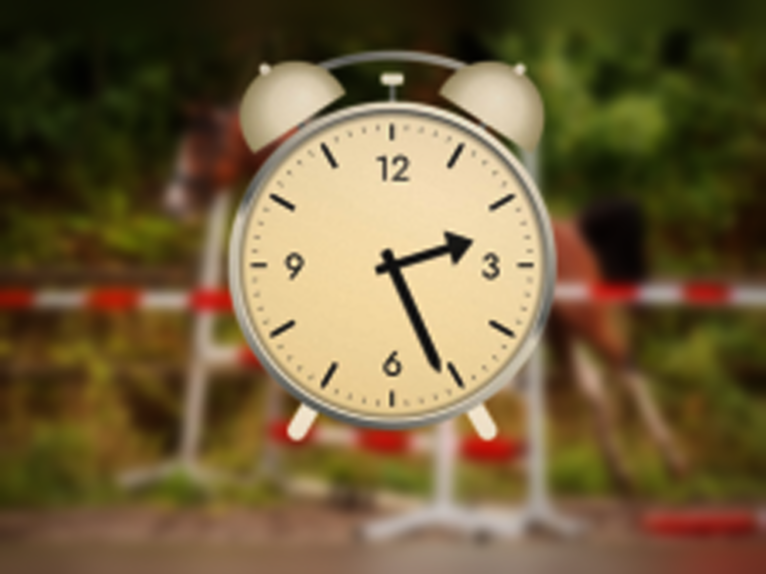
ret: {"hour": 2, "minute": 26}
